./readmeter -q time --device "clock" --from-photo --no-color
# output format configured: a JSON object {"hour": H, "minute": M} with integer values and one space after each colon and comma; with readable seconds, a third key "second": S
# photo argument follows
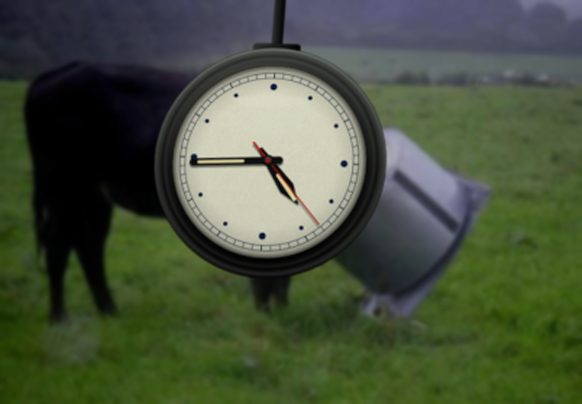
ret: {"hour": 4, "minute": 44, "second": 23}
